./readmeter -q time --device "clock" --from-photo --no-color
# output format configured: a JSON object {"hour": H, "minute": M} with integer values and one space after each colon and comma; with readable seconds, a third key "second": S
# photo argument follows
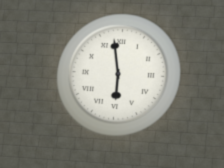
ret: {"hour": 5, "minute": 58}
